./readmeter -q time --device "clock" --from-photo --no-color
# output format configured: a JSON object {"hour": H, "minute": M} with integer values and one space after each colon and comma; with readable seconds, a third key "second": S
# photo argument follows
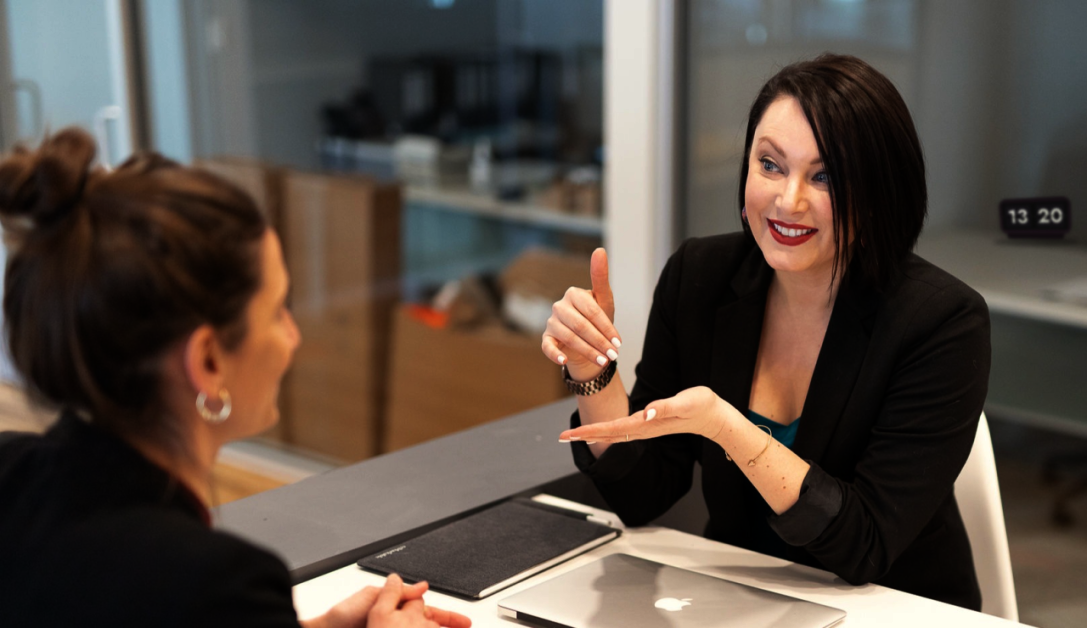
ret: {"hour": 13, "minute": 20}
